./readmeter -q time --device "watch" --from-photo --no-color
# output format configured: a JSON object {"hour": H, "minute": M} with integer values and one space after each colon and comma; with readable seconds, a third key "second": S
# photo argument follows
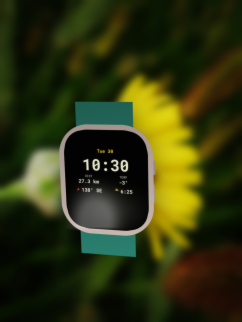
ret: {"hour": 10, "minute": 30}
